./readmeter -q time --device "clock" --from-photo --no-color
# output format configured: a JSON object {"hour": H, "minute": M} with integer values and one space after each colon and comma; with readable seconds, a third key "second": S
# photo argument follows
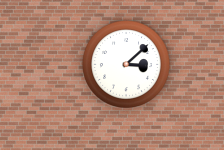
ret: {"hour": 3, "minute": 8}
